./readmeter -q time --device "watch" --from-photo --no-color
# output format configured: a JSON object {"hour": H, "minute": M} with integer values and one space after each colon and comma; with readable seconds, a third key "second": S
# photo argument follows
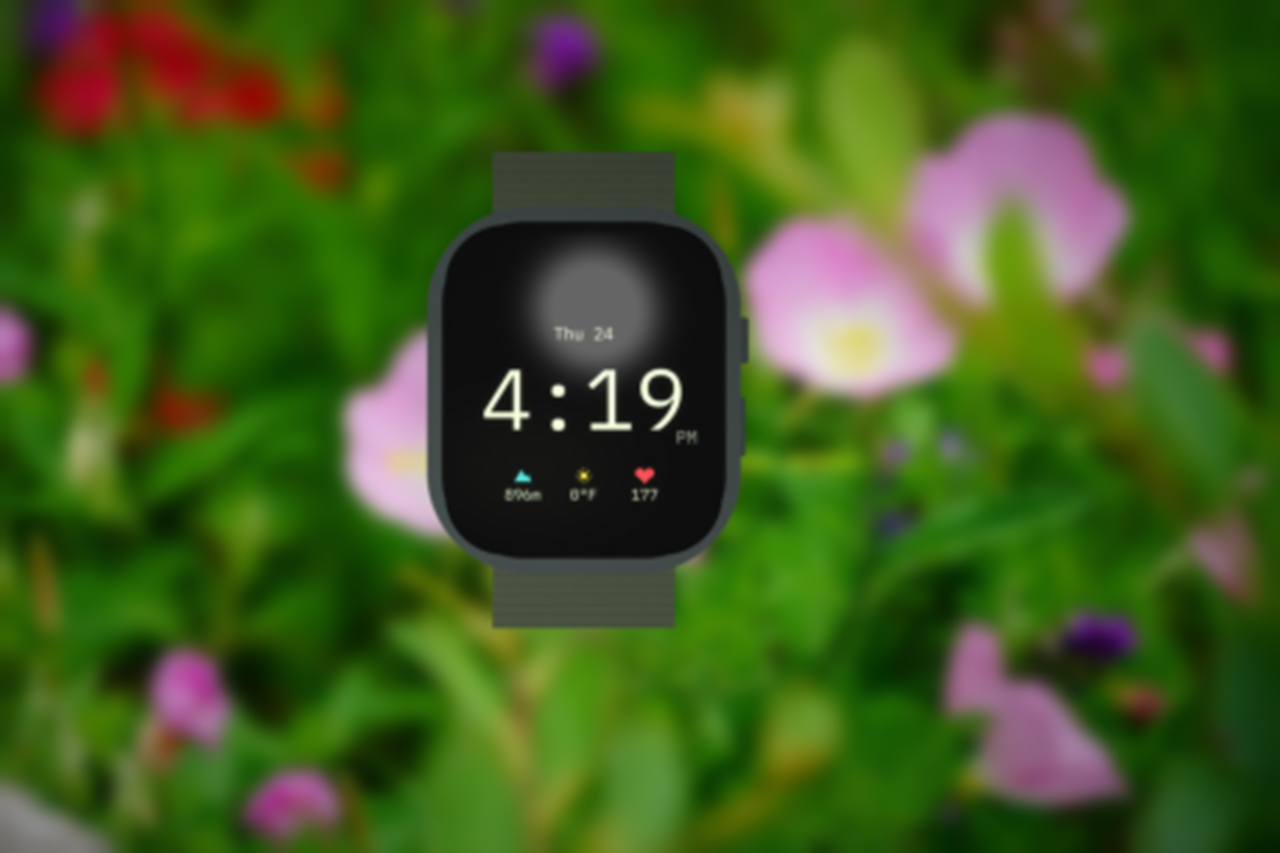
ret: {"hour": 4, "minute": 19}
